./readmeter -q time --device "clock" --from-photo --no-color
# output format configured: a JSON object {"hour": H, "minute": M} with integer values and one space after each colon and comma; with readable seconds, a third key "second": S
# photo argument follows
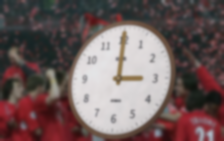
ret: {"hour": 3, "minute": 0}
